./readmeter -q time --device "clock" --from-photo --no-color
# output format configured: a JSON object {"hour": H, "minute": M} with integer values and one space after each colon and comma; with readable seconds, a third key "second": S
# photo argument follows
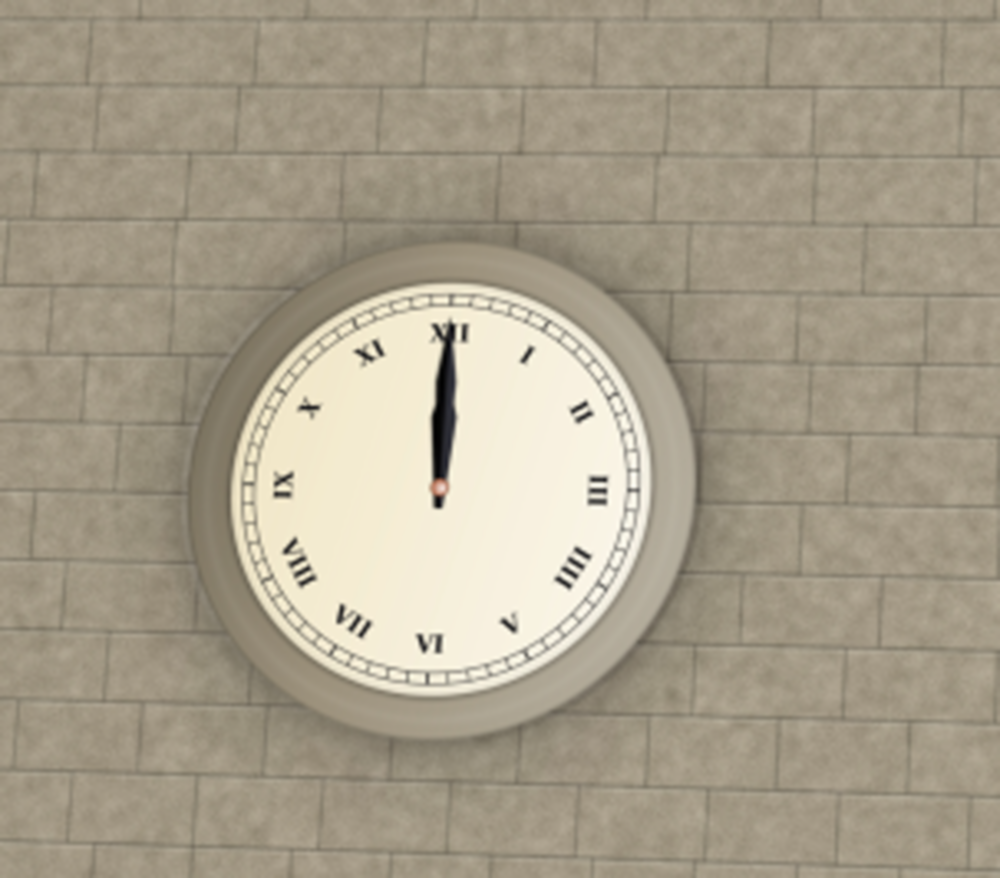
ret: {"hour": 12, "minute": 0}
